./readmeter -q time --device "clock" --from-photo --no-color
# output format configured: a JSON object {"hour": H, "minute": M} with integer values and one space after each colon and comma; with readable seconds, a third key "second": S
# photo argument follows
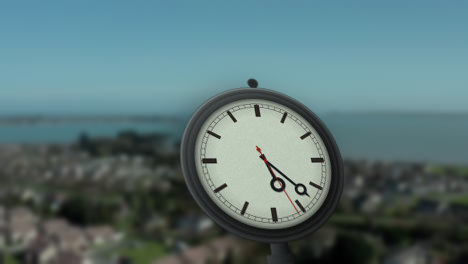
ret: {"hour": 5, "minute": 22, "second": 26}
